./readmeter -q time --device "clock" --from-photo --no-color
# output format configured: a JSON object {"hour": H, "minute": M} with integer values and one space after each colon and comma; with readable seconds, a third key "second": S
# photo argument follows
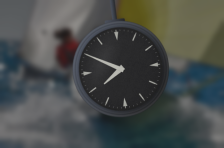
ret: {"hour": 7, "minute": 50}
